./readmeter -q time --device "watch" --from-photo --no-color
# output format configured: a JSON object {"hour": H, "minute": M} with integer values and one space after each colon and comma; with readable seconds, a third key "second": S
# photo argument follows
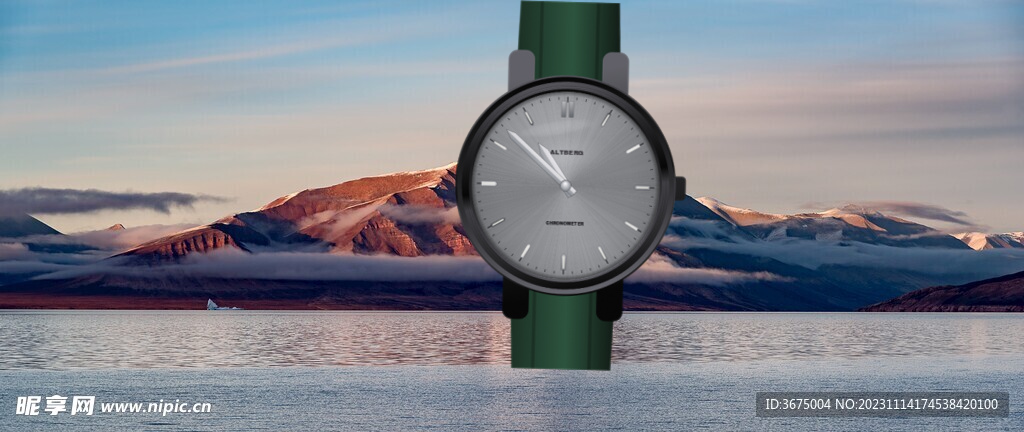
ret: {"hour": 10, "minute": 52}
